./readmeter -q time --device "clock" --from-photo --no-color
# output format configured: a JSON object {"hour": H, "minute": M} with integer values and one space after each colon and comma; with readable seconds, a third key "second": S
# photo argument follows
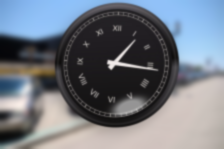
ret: {"hour": 1, "minute": 16}
